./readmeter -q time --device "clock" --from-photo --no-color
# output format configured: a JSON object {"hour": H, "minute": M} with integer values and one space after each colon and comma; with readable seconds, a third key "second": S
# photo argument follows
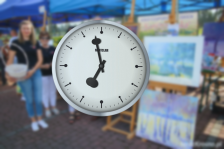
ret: {"hour": 6, "minute": 58}
